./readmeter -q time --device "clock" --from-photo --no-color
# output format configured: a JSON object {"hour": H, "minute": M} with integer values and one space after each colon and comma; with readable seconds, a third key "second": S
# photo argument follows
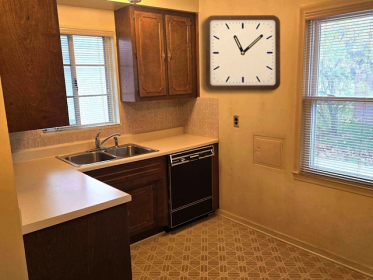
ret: {"hour": 11, "minute": 8}
